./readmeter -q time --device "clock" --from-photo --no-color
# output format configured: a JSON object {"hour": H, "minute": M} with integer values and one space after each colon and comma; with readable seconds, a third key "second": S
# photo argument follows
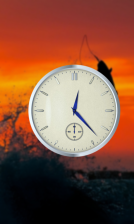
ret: {"hour": 12, "minute": 23}
